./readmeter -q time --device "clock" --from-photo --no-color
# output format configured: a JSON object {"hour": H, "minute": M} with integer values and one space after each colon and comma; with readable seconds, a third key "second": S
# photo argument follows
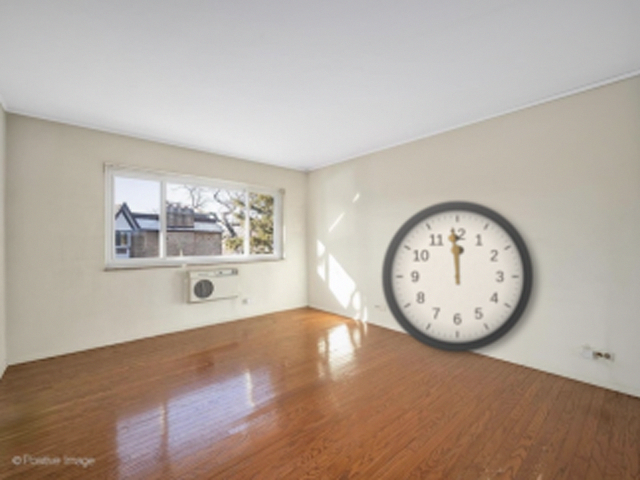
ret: {"hour": 11, "minute": 59}
